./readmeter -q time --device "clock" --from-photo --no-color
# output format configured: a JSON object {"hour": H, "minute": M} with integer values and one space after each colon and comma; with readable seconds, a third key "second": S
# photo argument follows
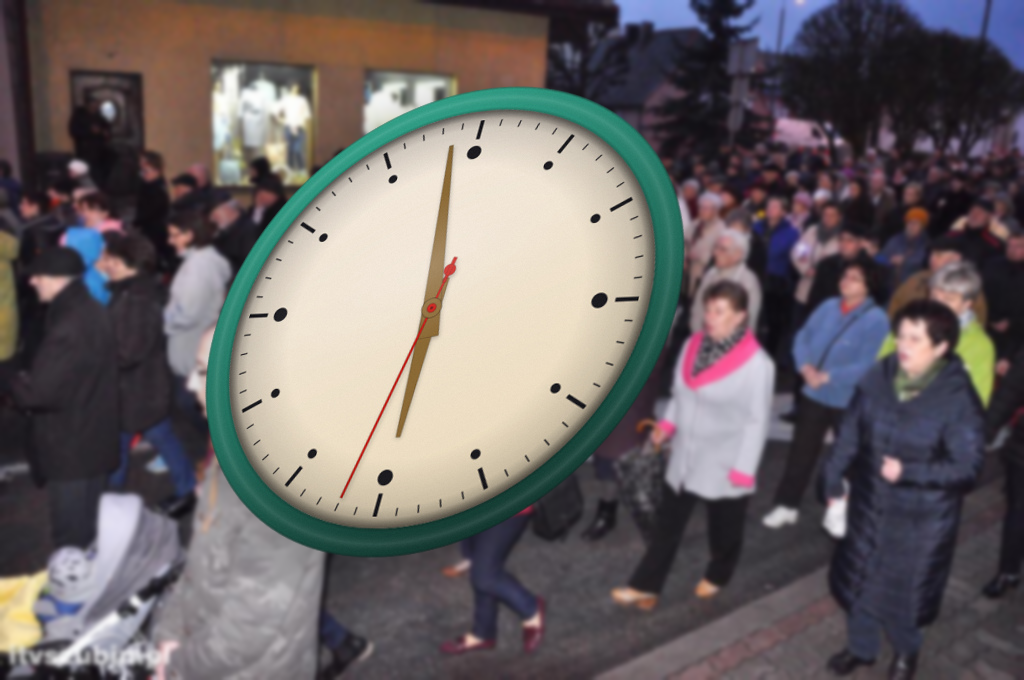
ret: {"hour": 5, "minute": 58, "second": 32}
